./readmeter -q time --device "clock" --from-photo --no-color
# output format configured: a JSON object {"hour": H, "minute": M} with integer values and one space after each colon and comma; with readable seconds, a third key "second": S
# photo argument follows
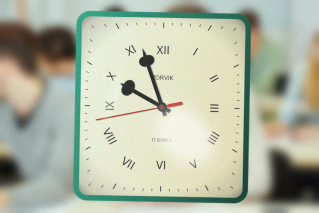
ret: {"hour": 9, "minute": 56, "second": 43}
